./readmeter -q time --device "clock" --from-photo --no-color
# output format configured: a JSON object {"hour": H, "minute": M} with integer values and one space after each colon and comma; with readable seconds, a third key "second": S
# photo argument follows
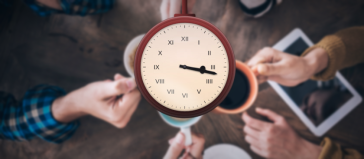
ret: {"hour": 3, "minute": 17}
